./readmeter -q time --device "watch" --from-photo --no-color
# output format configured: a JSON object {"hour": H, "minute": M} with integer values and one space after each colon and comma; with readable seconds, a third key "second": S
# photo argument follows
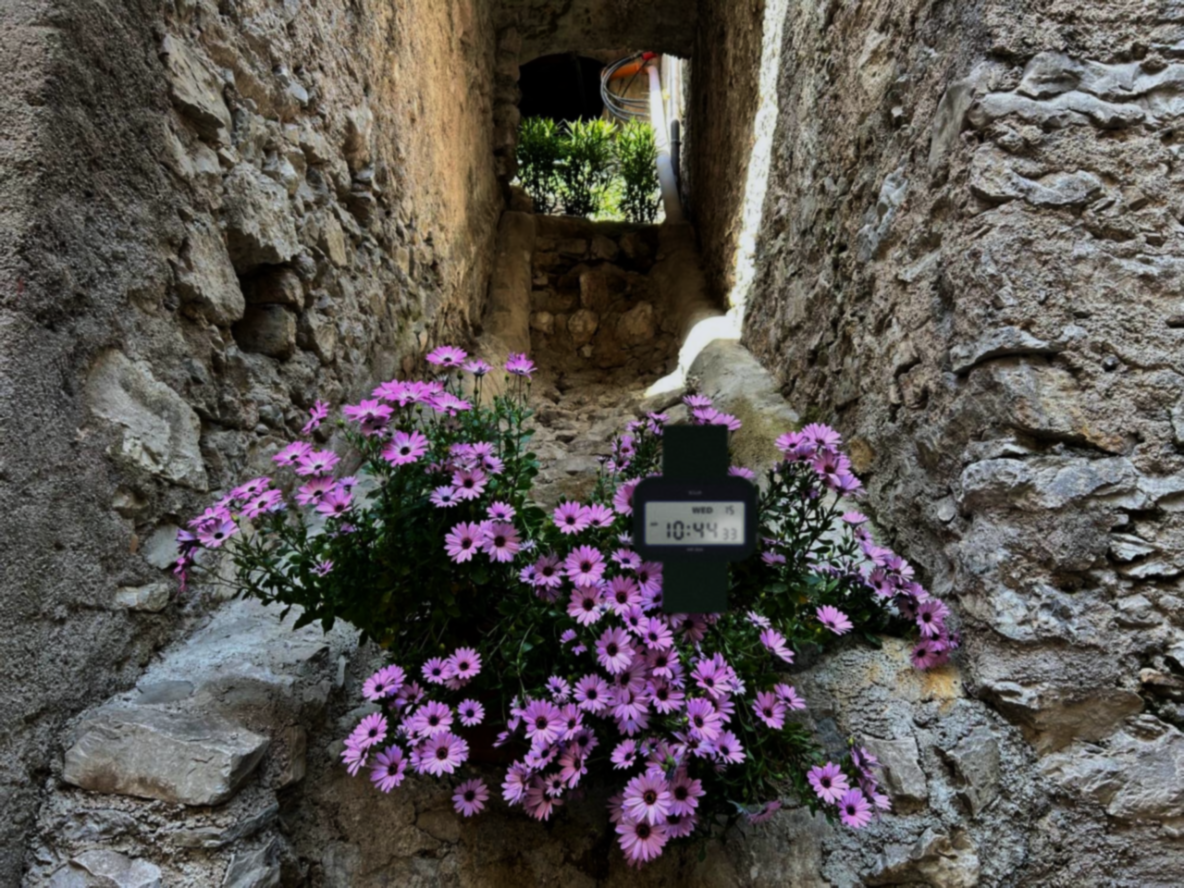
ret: {"hour": 10, "minute": 44, "second": 33}
